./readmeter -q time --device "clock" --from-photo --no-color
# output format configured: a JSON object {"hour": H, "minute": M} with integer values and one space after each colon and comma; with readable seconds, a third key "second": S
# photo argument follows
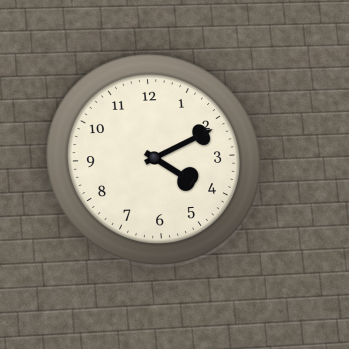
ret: {"hour": 4, "minute": 11}
